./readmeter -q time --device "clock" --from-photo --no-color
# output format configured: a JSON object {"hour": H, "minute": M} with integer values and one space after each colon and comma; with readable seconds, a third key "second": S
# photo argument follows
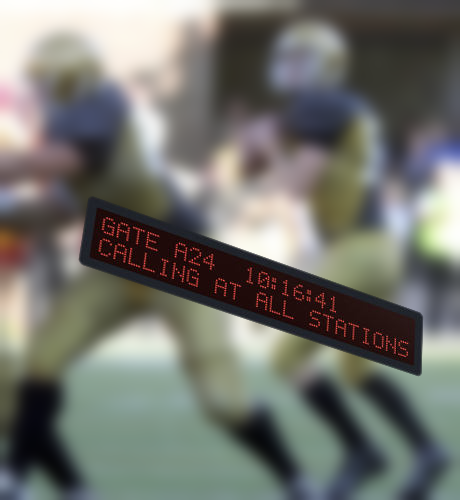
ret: {"hour": 10, "minute": 16, "second": 41}
